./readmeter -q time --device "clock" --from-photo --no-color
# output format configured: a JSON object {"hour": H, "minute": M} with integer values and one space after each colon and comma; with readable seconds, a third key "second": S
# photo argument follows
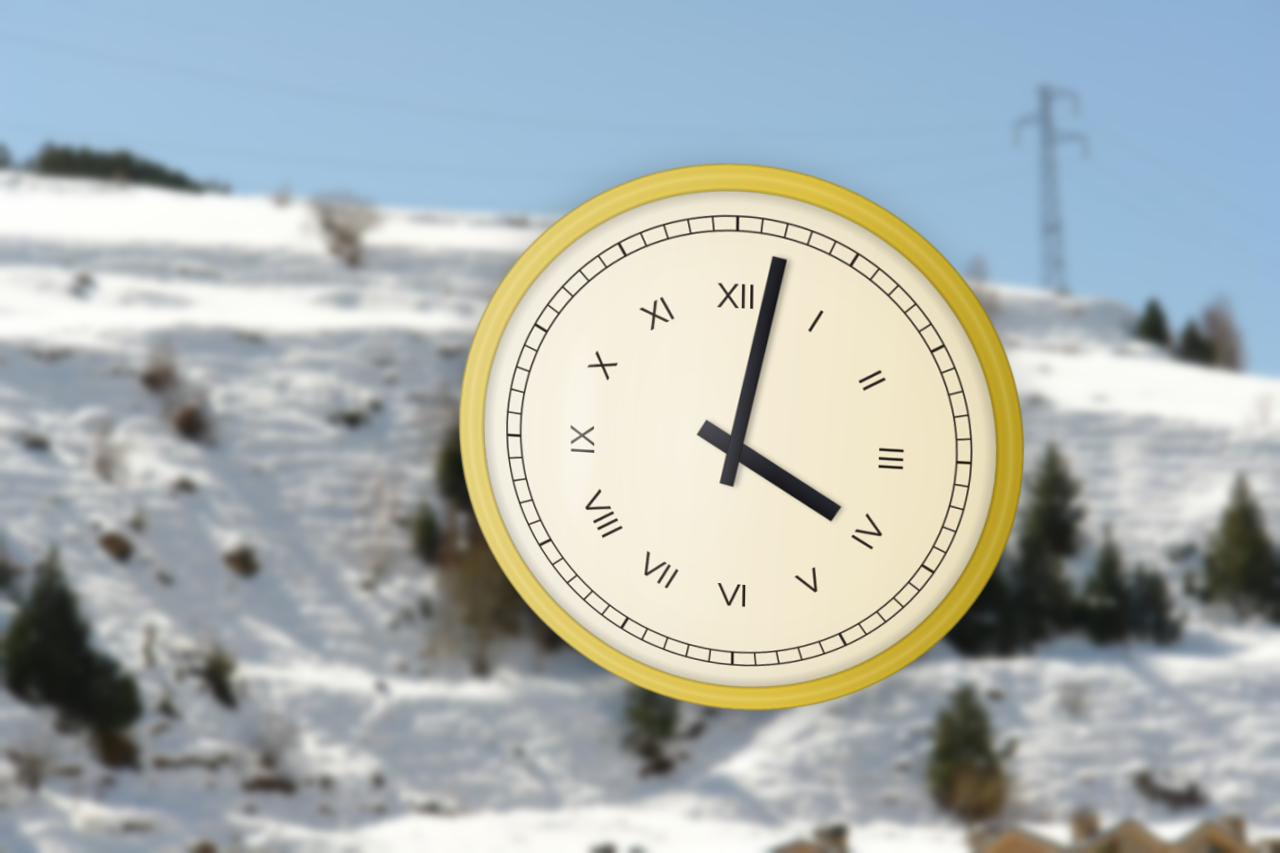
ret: {"hour": 4, "minute": 2}
